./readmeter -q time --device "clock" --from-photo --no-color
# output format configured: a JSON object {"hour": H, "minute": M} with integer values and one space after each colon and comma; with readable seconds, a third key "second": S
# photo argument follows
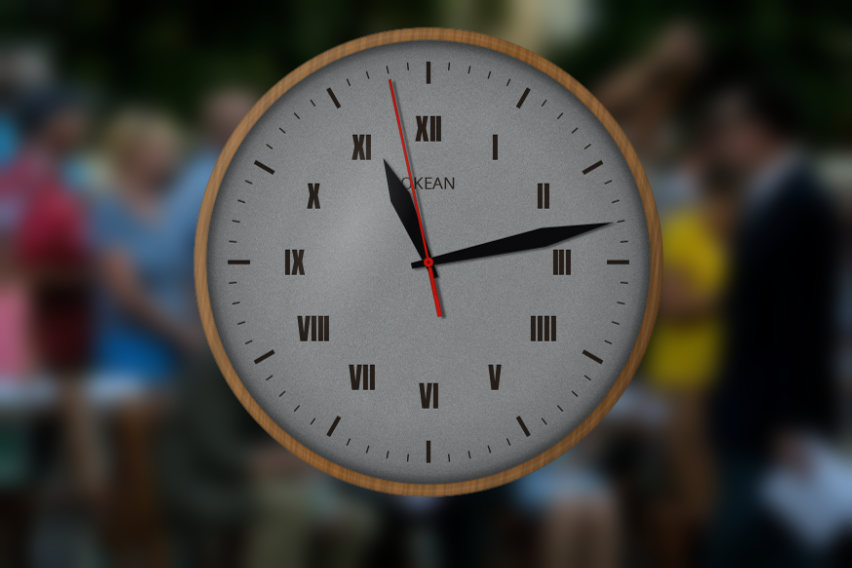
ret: {"hour": 11, "minute": 12, "second": 58}
